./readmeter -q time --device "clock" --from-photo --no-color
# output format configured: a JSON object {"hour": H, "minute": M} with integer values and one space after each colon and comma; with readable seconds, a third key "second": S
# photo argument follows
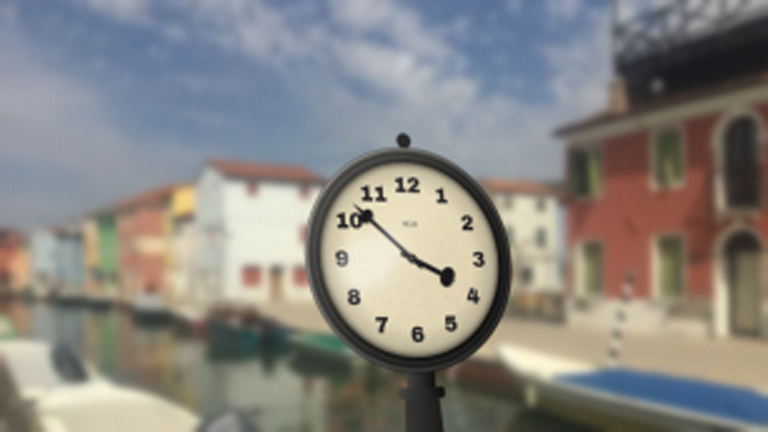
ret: {"hour": 3, "minute": 52}
